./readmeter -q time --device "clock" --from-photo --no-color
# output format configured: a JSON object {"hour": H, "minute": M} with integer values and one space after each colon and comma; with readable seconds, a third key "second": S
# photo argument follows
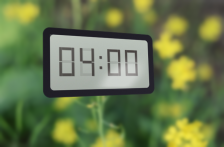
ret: {"hour": 4, "minute": 0}
